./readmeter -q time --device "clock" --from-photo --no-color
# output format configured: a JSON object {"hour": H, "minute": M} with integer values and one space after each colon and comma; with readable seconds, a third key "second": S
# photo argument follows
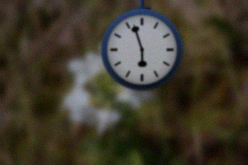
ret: {"hour": 5, "minute": 57}
